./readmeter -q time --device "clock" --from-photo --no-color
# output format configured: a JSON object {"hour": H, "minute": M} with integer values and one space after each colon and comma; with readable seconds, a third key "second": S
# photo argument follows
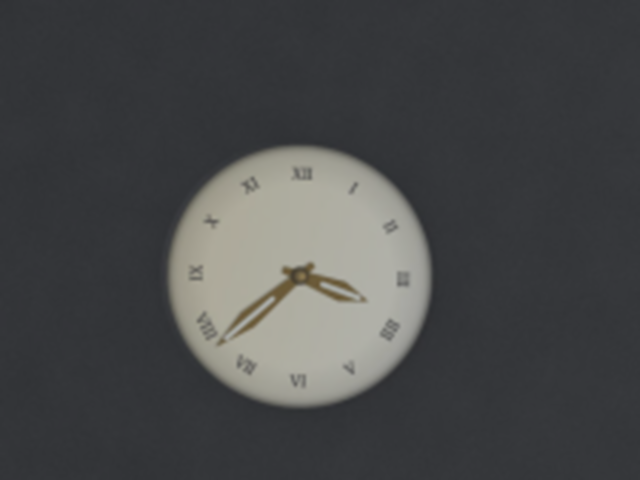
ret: {"hour": 3, "minute": 38}
